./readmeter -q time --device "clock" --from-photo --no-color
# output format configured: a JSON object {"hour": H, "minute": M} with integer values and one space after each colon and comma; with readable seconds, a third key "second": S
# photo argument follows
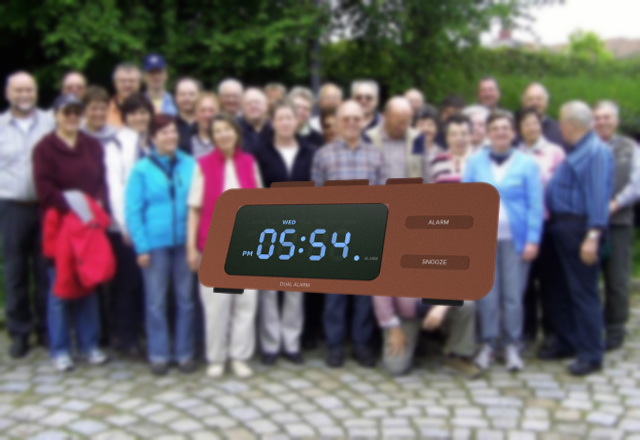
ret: {"hour": 5, "minute": 54}
